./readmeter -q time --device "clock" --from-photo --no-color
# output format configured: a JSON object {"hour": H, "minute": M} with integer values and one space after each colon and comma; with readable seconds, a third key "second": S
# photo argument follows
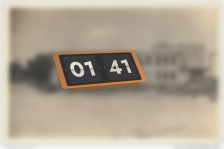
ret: {"hour": 1, "minute": 41}
